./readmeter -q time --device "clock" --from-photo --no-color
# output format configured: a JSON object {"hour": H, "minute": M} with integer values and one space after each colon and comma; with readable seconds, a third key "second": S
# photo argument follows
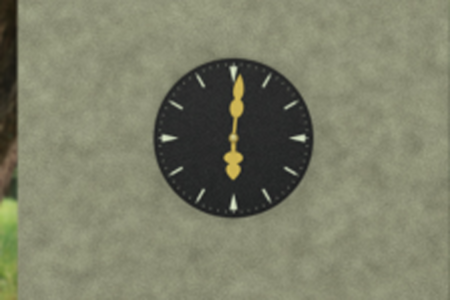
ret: {"hour": 6, "minute": 1}
